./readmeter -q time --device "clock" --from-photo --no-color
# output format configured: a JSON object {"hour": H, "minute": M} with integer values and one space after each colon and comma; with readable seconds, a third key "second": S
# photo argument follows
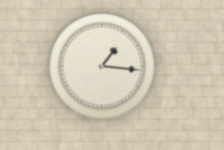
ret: {"hour": 1, "minute": 16}
